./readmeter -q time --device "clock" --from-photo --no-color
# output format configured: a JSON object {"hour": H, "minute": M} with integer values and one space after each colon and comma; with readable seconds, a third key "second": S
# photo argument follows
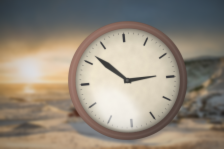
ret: {"hour": 2, "minute": 52}
